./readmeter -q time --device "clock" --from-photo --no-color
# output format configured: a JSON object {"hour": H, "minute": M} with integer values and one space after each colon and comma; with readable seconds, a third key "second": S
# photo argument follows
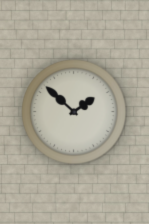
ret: {"hour": 1, "minute": 52}
